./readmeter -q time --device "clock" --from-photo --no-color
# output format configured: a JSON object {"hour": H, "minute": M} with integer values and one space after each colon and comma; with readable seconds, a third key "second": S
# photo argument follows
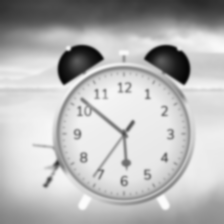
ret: {"hour": 5, "minute": 51, "second": 36}
